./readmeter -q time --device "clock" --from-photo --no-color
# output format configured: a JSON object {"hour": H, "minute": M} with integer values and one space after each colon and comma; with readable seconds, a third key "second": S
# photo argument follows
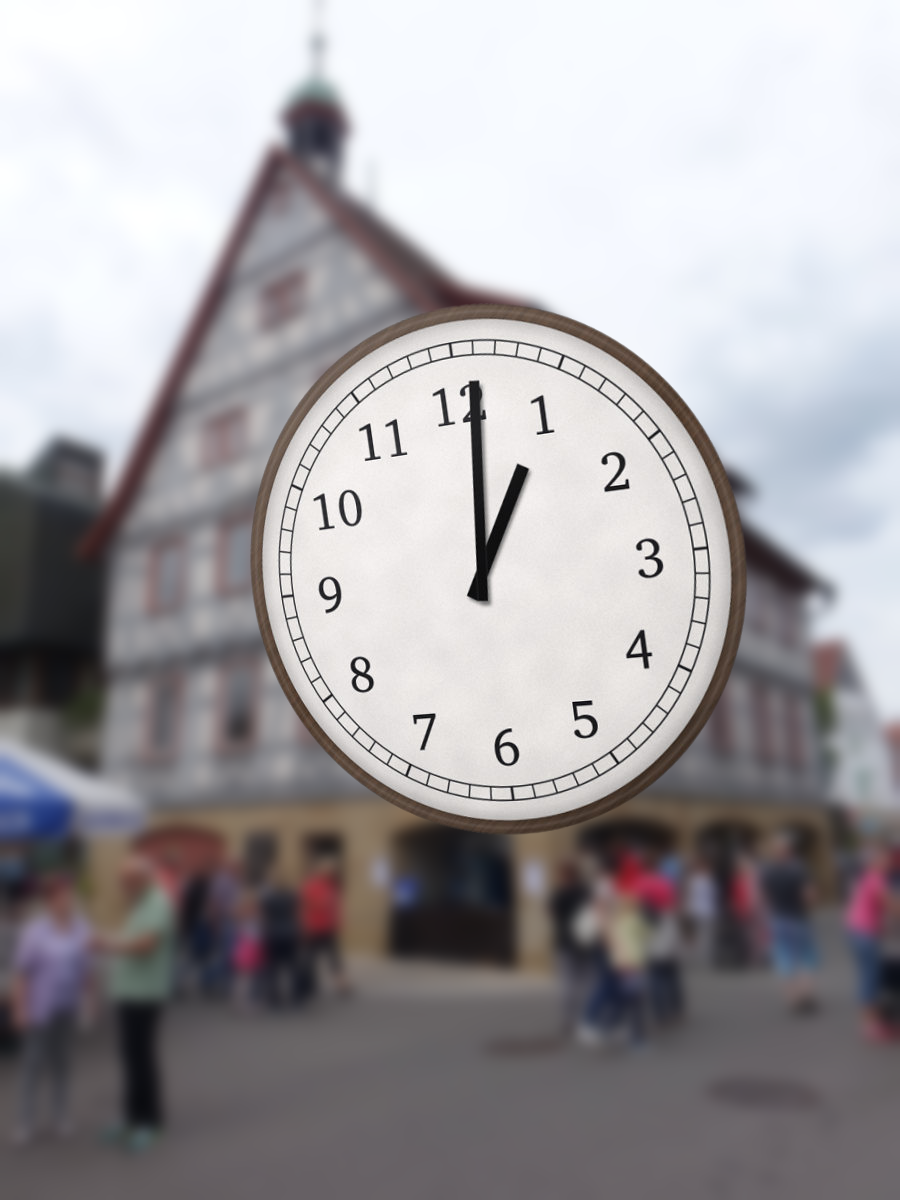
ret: {"hour": 1, "minute": 1}
